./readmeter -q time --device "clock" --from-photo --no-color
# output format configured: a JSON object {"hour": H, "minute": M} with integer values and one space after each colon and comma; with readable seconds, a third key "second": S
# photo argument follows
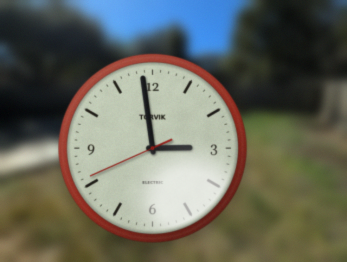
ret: {"hour": 2, "minute": 58, "second": 41}
